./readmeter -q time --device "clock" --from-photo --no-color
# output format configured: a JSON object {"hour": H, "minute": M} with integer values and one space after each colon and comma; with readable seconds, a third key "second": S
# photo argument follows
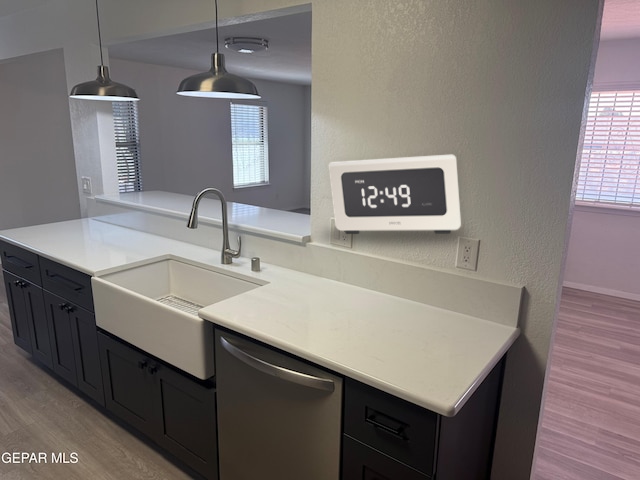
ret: {"hour": 12, "minute": 49}
